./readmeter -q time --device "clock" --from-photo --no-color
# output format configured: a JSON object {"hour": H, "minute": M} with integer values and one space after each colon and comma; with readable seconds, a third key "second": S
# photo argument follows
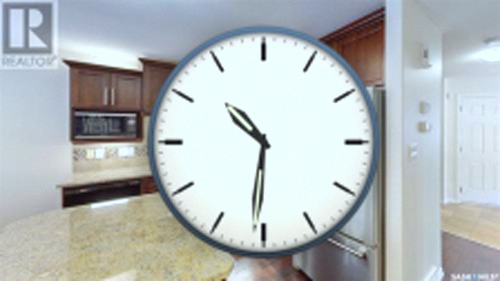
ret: {"hour": 10, "minute": 31}
